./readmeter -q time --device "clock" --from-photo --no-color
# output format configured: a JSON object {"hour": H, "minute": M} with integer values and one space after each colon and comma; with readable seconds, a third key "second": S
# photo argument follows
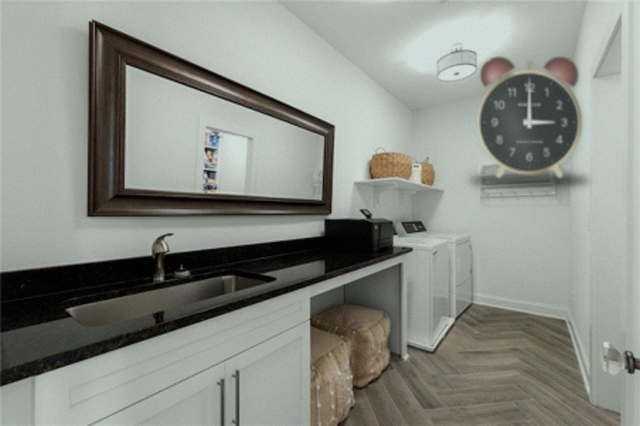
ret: {"hour": 3, "minute": 0}
